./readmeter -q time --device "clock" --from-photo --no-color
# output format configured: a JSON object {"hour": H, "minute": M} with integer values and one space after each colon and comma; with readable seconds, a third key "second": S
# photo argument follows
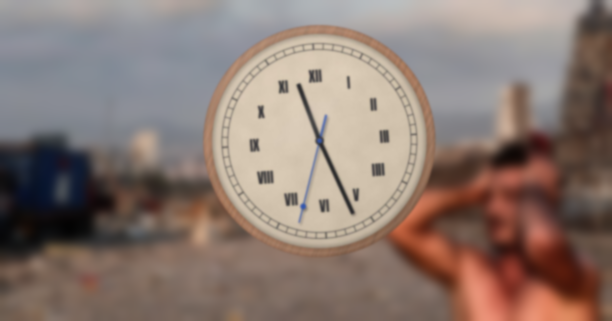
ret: {"hour": 11, "minute": 26, "second": 33}
